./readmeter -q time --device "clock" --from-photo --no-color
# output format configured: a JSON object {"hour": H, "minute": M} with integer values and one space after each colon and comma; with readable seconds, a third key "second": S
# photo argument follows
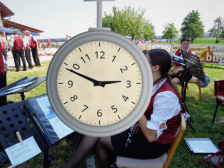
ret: {"hour": 2, "minute": 49}
